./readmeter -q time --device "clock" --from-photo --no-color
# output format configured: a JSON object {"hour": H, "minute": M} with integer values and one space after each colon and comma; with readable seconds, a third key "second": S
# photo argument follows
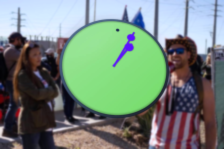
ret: {"hour": 1, "minute": 4}
